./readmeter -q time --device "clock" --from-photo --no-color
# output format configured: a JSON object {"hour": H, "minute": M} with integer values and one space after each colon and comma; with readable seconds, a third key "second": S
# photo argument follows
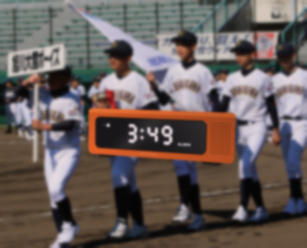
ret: {"hour": 3, "minute": 49}
